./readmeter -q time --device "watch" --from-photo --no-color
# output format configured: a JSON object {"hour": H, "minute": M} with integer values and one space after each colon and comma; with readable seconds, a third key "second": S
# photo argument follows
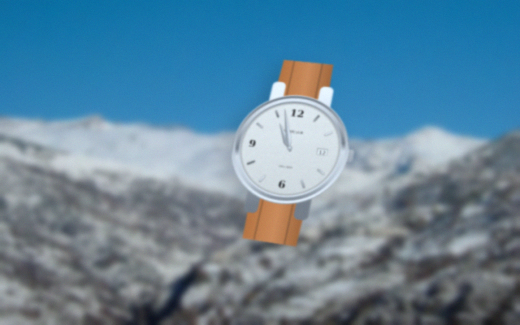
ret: {"hour": 10, "minute": 57}
